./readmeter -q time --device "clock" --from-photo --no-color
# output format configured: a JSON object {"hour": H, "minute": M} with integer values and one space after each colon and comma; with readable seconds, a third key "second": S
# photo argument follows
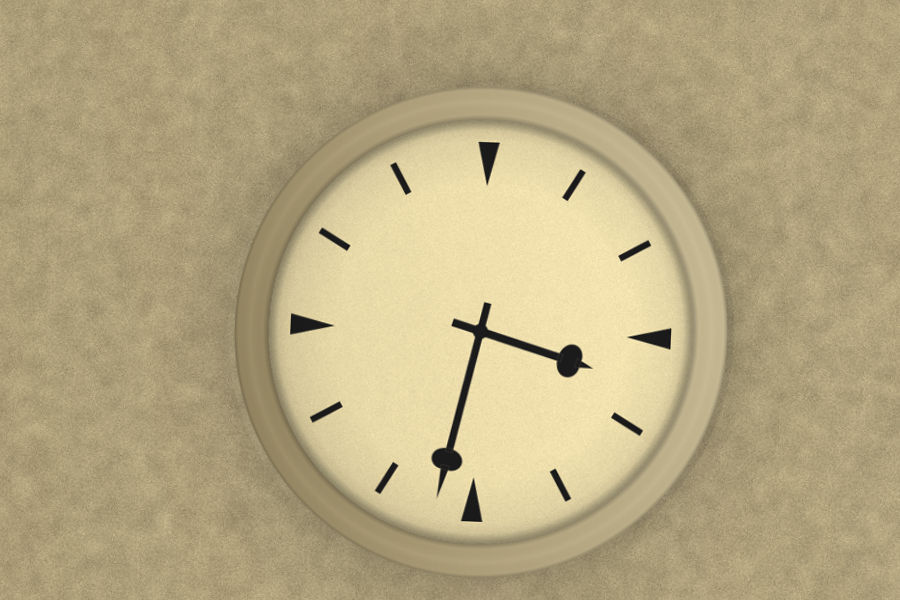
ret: {"hour": 3, "minute": 32}
